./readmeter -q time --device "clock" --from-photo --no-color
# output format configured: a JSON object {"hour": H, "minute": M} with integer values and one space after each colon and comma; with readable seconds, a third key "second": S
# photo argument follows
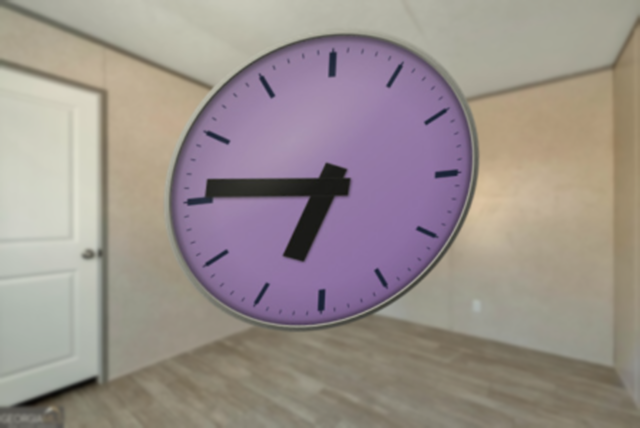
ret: {"hour": 6, "minute": 46}
